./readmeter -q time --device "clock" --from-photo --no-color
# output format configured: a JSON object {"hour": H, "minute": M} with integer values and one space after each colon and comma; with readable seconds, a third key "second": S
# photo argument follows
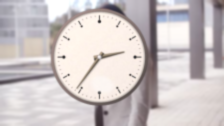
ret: {"hour": 2, "minute": 36}
